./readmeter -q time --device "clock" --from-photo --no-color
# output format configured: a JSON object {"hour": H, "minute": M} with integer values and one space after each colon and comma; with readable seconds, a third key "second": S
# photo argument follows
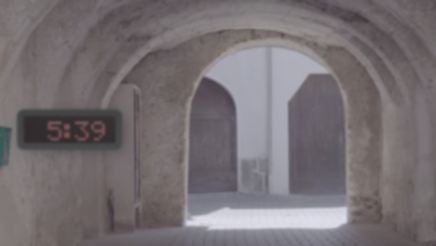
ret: {"hour": 5, "minute": 39}
